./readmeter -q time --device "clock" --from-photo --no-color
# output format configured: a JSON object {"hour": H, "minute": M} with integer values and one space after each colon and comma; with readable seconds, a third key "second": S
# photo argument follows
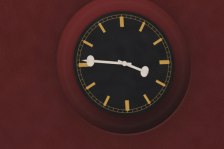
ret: {"hour": 3, "minute": 46}
